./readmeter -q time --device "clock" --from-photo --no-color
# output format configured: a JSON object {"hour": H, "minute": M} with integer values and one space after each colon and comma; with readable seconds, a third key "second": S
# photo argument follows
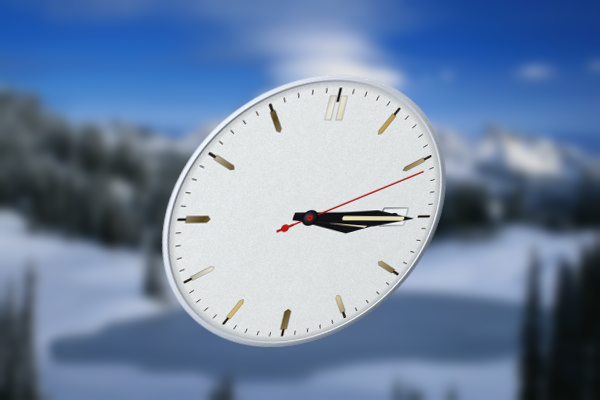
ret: {"hour": 3, "minute": 15, "second": 11}
